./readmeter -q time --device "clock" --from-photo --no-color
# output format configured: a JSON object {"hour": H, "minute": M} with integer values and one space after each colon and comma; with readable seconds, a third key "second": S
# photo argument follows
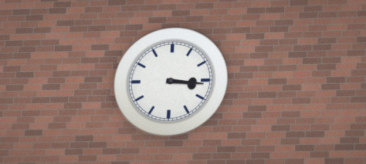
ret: {"hour": 3, "minute": 16}
